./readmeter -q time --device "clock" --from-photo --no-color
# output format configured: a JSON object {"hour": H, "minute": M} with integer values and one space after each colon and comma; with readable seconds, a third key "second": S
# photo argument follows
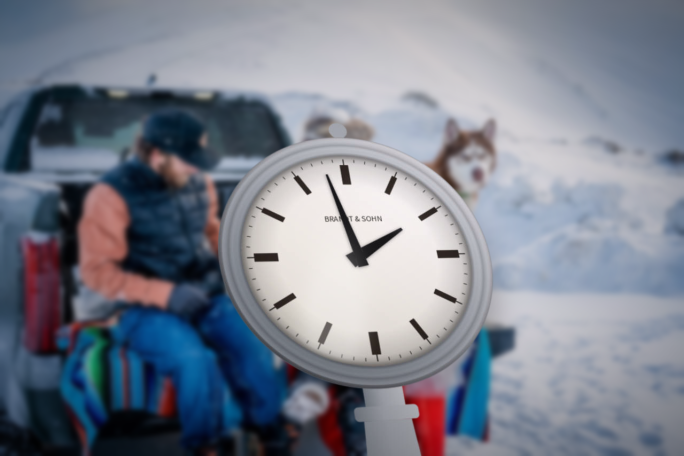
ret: {"hour": 1, "minute": 58}
